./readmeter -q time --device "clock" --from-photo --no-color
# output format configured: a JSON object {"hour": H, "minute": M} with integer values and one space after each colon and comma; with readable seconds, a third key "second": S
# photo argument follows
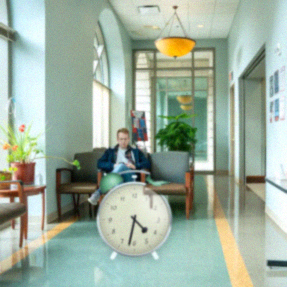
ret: {"hour": 4, "minute": 32}
